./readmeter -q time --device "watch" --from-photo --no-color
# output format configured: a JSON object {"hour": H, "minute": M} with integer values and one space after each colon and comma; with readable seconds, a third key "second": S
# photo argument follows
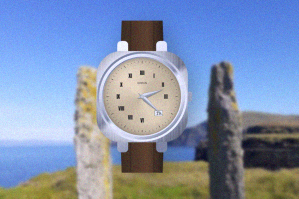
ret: {"hour": 2, "minute": 22}
